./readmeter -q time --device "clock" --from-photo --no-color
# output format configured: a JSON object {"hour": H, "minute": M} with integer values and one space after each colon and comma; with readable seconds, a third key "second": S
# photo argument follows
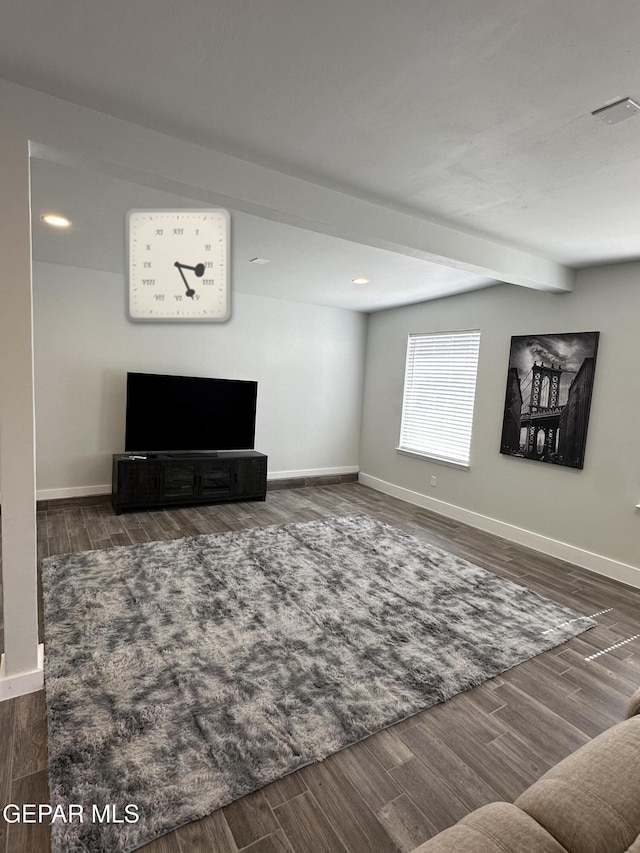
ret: {"hour": 3, "minute": 26}
